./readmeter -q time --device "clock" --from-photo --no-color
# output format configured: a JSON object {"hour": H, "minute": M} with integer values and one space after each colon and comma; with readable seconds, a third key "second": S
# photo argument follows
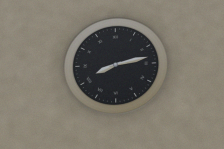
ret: {"hour": 8, "minute": 13}
